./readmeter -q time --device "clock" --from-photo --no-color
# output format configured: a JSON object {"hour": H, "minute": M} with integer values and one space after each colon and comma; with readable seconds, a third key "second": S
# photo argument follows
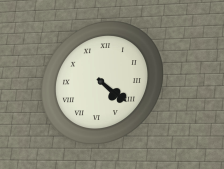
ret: {"hour": 4, "minute": 21}
